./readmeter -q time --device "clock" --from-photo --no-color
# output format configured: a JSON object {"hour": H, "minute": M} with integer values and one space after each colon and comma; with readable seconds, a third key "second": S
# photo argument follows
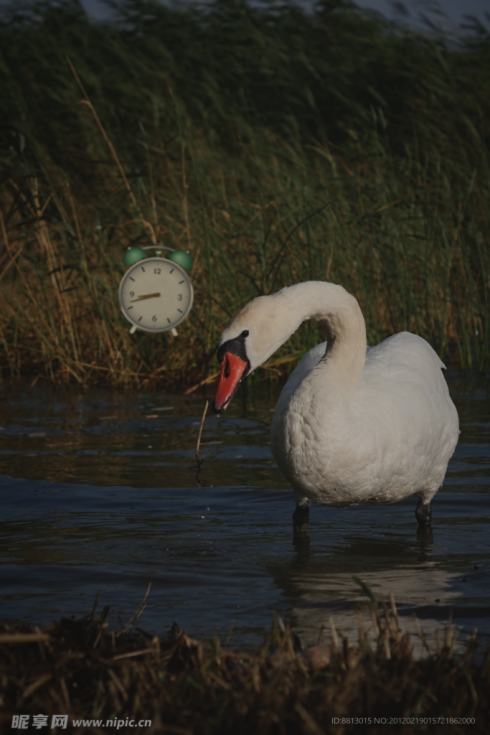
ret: {"hour": 8, "minute": 42}
